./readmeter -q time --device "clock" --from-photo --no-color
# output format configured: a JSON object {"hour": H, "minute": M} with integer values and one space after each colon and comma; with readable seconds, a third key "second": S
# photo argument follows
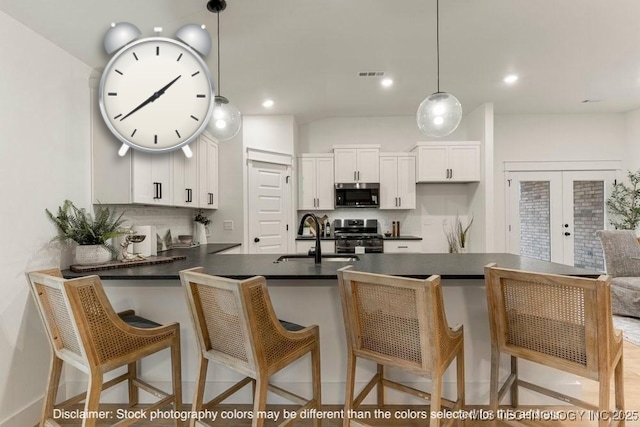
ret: {"hour": 1, "minute": 39}
